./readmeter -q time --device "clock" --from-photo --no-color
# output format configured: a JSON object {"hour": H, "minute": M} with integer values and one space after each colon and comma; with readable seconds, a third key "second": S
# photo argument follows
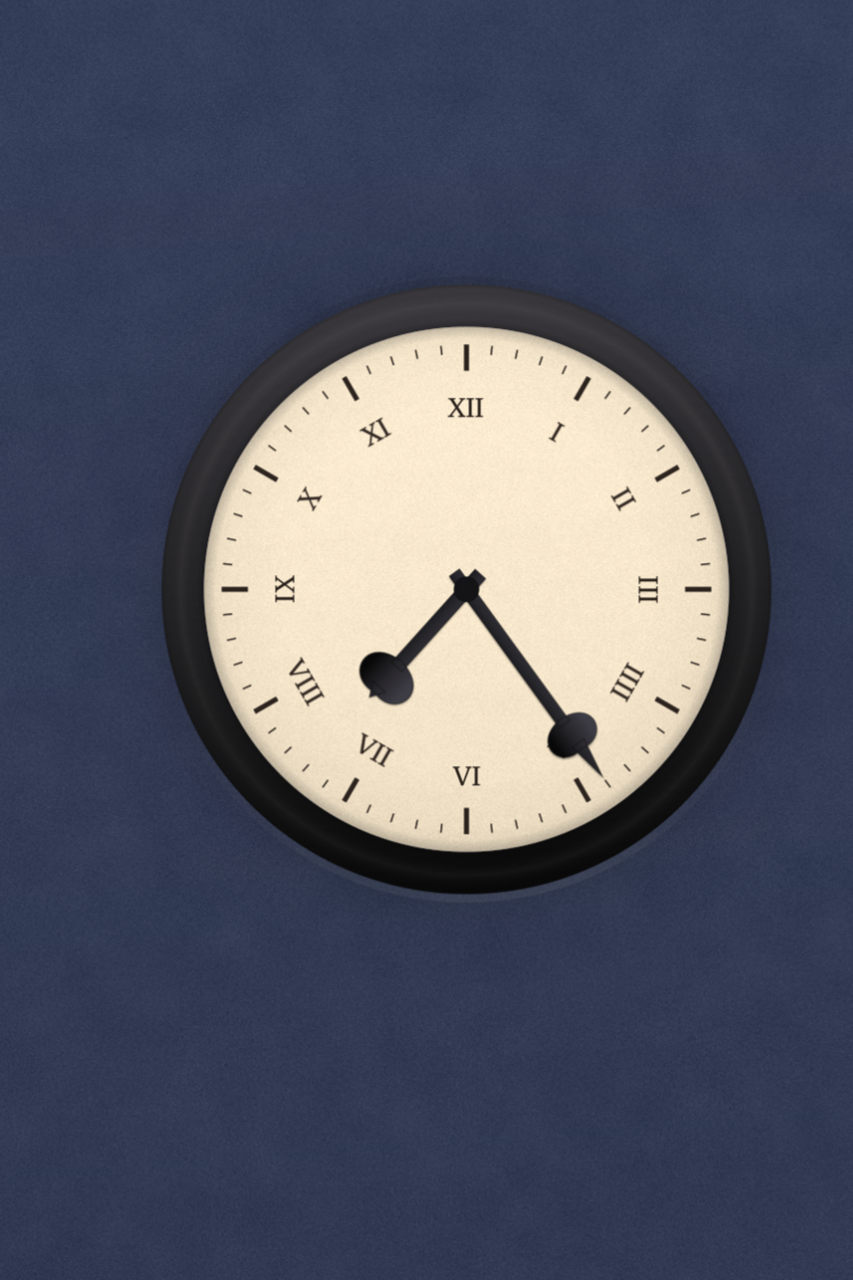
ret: {"hour": 7, "minute": 24}
